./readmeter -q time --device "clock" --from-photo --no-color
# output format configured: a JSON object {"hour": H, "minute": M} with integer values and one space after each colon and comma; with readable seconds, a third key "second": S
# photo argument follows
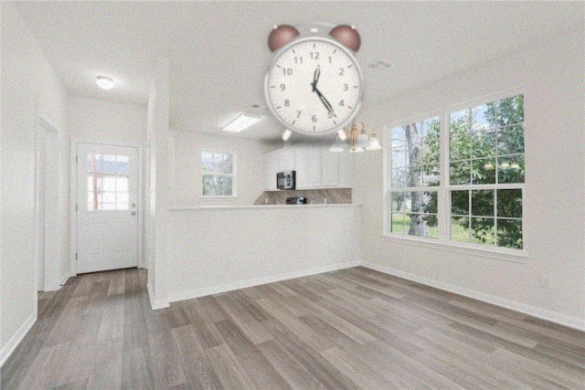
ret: {"hour": 12, "minute": 24}
